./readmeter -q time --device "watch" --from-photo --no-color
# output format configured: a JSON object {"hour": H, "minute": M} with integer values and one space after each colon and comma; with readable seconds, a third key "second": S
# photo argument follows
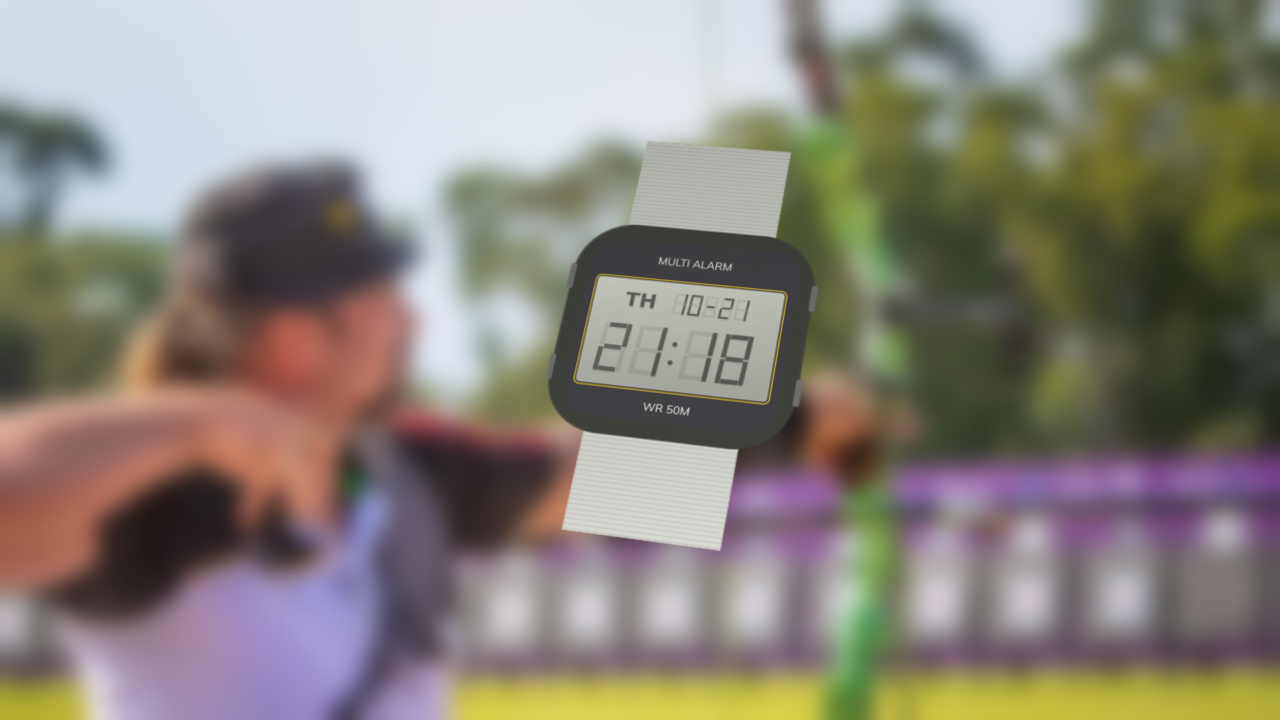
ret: {"hour": 21, "minute": 18}
